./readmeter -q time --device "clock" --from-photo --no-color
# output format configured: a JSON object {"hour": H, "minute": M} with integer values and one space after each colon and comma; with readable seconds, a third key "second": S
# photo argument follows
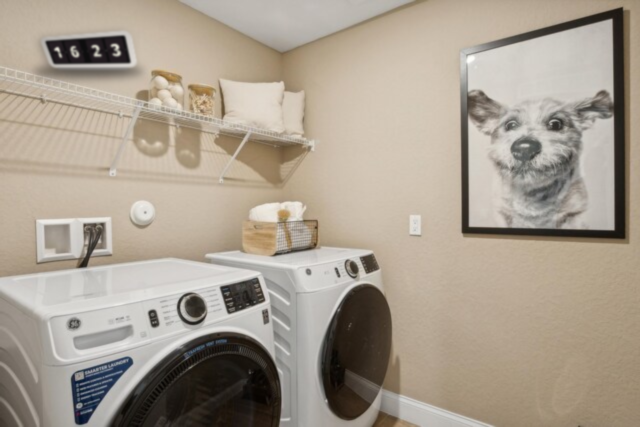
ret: {"hour": 16, "minute": 23}
